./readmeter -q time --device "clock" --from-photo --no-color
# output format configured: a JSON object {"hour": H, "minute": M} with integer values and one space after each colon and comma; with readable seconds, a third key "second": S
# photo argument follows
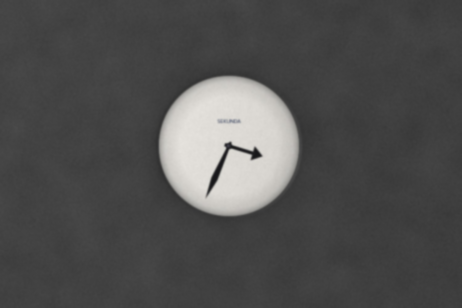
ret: {"hour": 3, "minute": 34}
